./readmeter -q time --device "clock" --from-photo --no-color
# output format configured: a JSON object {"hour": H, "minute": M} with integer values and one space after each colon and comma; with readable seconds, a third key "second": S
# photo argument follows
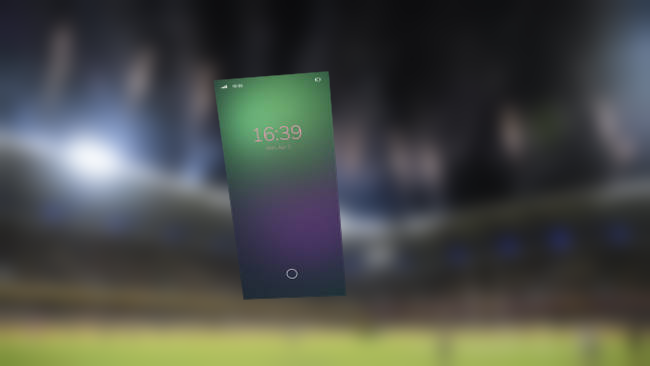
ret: {"hour": 16, "minute": 39}
